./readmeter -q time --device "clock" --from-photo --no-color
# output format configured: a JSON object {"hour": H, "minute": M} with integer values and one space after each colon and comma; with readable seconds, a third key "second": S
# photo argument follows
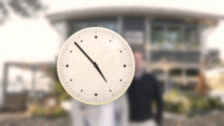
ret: {"hour": 4, "minute": 53}
